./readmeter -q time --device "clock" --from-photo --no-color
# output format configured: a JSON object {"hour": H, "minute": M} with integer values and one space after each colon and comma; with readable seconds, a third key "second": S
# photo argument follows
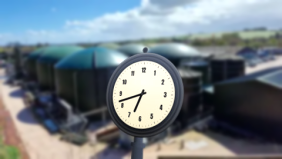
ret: {"hour": 6, "minute": 42}
